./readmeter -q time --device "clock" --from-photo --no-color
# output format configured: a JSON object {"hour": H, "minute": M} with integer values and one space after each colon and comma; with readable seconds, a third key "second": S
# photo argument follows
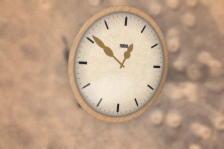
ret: {"hour": 12, "minute": 51}
